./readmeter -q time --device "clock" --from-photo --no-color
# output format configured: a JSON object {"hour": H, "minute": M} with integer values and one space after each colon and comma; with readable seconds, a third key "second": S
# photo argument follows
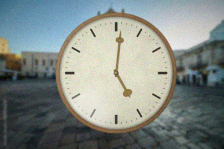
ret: {"hour": 5, "minute": 1}
